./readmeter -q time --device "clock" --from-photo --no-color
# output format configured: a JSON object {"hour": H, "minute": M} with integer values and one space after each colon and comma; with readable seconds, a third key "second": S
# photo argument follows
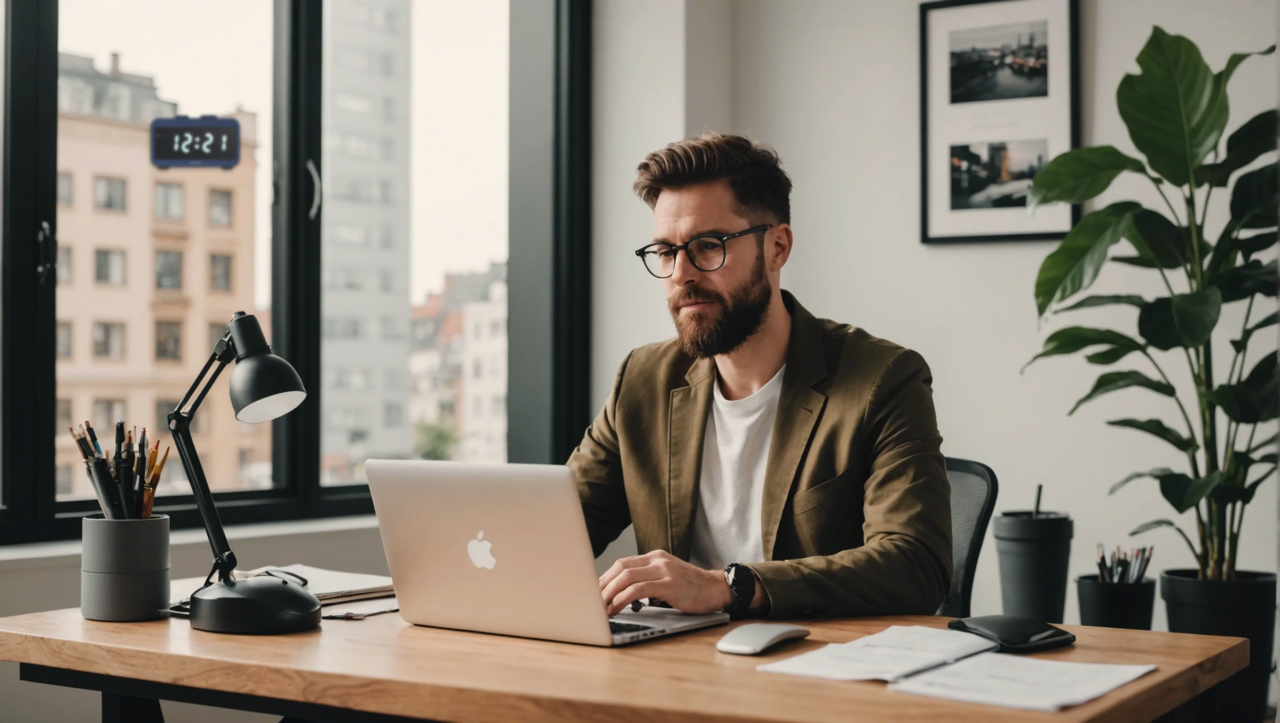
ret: {"hour": 12, "minute": 21}
